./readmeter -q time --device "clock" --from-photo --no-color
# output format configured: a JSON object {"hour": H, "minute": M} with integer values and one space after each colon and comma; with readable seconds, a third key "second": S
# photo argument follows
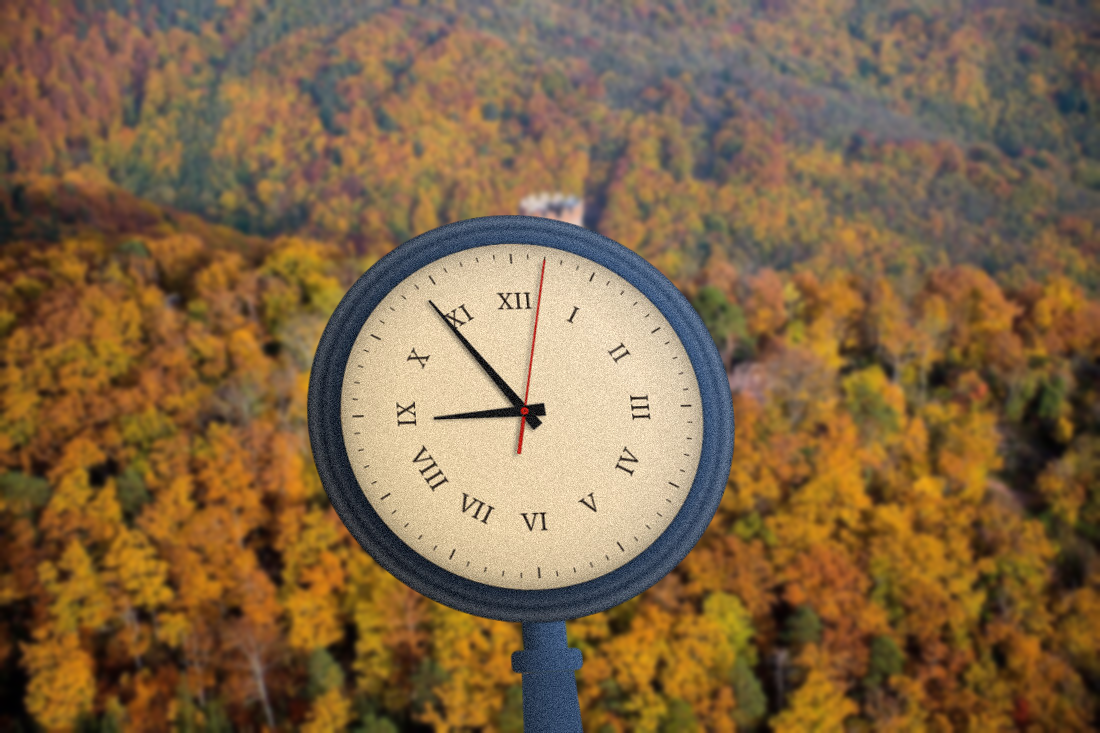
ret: {"hour": 8, "minute": 54, "second": 2}
